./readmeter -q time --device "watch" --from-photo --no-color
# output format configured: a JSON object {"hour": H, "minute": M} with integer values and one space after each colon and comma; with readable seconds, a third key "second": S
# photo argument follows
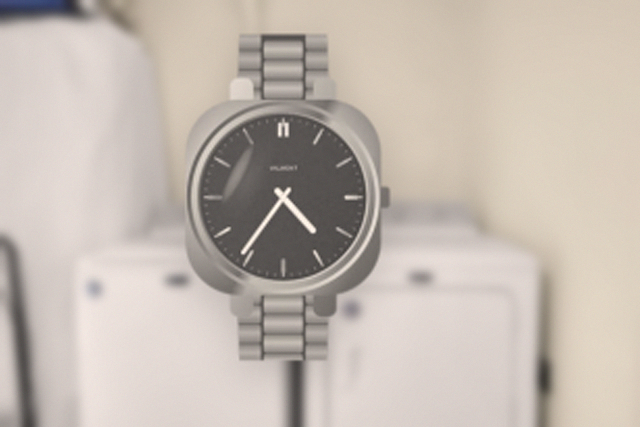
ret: {"hour": 4, "minute": 36}
